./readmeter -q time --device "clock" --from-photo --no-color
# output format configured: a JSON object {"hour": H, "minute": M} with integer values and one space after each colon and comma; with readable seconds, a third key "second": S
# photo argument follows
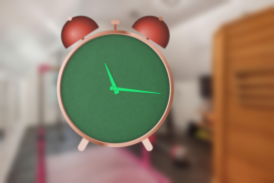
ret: {"hour": 11, "minute": 16}
